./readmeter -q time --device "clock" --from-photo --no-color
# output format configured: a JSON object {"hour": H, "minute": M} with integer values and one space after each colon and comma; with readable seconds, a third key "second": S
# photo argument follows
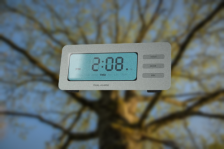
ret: {"hour": 2, "minute": 8}
